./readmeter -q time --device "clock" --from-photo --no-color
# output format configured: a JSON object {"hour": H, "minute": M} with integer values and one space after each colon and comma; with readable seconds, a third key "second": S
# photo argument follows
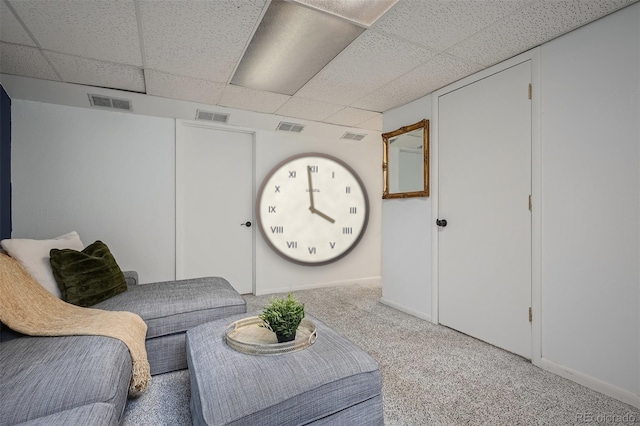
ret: {"hour": 3, "minute": 59}
